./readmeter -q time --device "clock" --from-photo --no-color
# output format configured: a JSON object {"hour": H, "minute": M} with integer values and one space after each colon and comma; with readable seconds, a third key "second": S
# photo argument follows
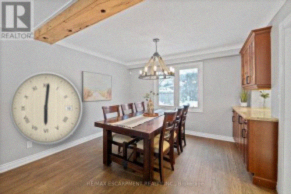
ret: {"hour": 6, "minute": 1}
